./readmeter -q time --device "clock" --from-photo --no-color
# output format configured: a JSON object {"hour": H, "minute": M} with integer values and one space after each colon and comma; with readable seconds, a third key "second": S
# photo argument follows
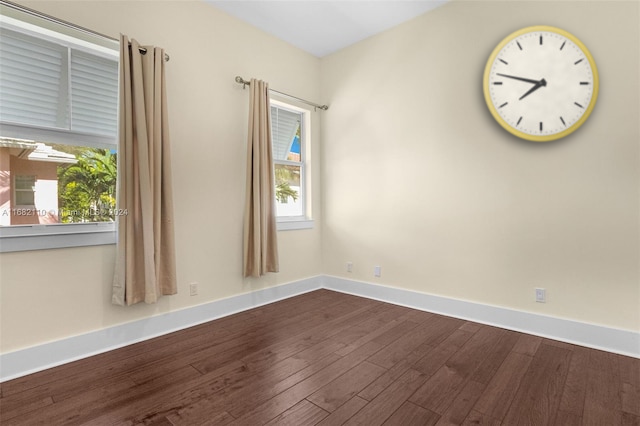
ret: {"hour": 7, "minute": 47}
